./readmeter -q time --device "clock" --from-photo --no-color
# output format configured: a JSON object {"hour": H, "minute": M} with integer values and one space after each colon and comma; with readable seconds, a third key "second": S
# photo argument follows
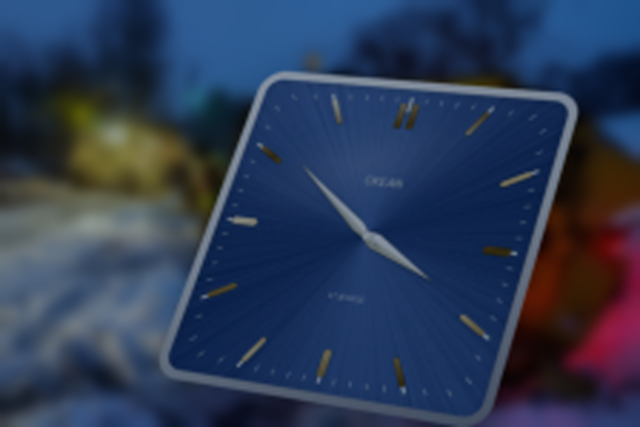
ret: {"hour": 3, "minute": 51}
